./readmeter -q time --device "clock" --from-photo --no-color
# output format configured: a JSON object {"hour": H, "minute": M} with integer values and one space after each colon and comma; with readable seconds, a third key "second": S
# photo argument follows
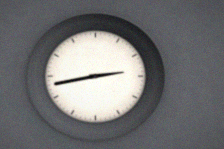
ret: {"hour": 2, "minute": 43}
